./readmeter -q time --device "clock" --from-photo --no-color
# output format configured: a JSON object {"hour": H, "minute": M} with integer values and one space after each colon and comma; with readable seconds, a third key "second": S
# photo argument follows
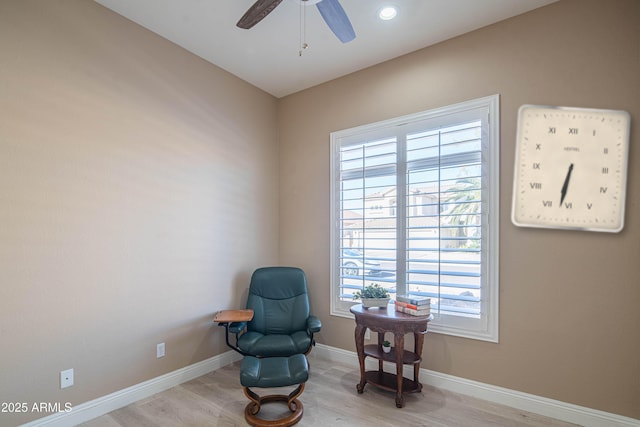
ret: {"hour": 6, "minute": 32}
